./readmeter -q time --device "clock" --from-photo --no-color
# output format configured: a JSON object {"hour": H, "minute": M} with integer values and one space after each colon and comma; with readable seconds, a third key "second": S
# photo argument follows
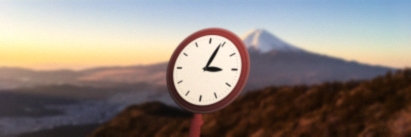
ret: {"hour": 3, "minute": 4}
